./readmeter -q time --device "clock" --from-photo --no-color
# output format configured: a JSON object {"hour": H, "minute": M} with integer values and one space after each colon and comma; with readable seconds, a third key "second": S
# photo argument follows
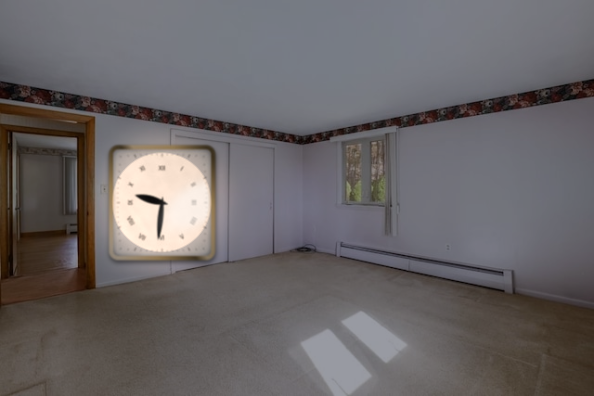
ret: {"hour": 9, "minute": 31}
